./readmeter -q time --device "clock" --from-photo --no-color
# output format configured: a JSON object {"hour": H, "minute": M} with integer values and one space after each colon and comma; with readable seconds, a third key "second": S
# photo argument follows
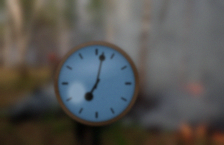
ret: {"hour": 7, "minute": 2}
